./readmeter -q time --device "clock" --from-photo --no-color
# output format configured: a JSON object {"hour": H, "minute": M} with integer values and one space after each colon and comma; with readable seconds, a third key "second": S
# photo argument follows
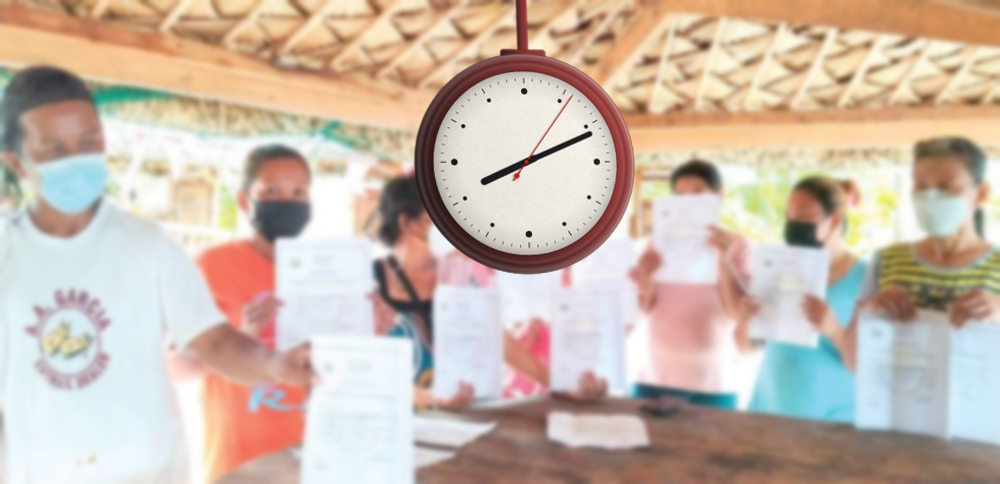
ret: {"hour": 8, "minute": 11, "second": 6}
